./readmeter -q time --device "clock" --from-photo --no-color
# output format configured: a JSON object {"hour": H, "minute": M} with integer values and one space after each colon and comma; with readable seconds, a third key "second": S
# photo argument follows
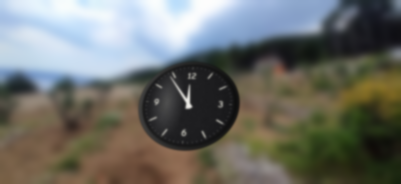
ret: {"hour": 11, "minute": 54}
